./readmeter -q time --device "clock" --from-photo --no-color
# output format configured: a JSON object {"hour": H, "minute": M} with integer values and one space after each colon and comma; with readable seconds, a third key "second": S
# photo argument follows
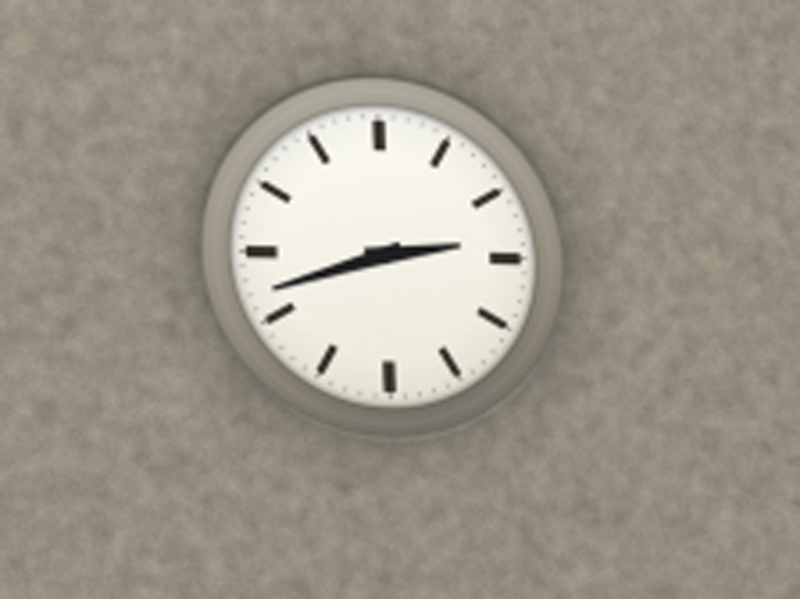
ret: {"hour": 2, "minute": 42}
